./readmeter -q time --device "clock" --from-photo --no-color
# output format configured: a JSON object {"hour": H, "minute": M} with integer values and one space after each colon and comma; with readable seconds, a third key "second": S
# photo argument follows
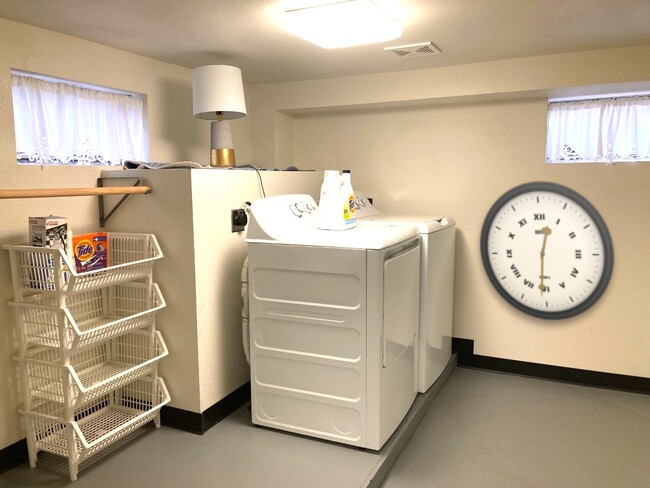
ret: {"hour": 12, "minute": 31}
